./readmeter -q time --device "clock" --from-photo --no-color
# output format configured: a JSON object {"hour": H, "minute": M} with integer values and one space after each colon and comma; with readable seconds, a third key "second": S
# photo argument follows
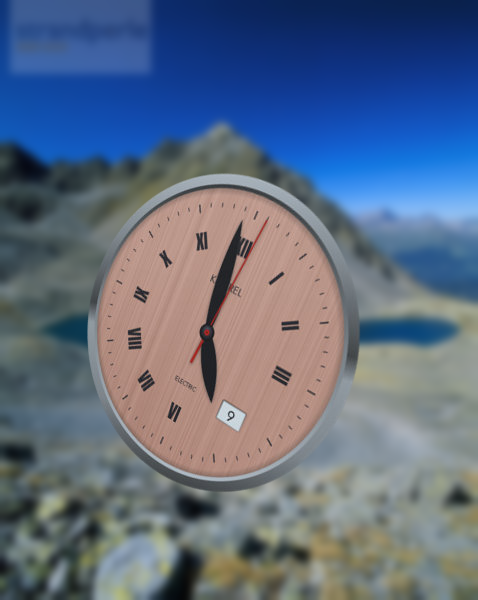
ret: {"hour": 4, "minute": 59, "second": 1}
